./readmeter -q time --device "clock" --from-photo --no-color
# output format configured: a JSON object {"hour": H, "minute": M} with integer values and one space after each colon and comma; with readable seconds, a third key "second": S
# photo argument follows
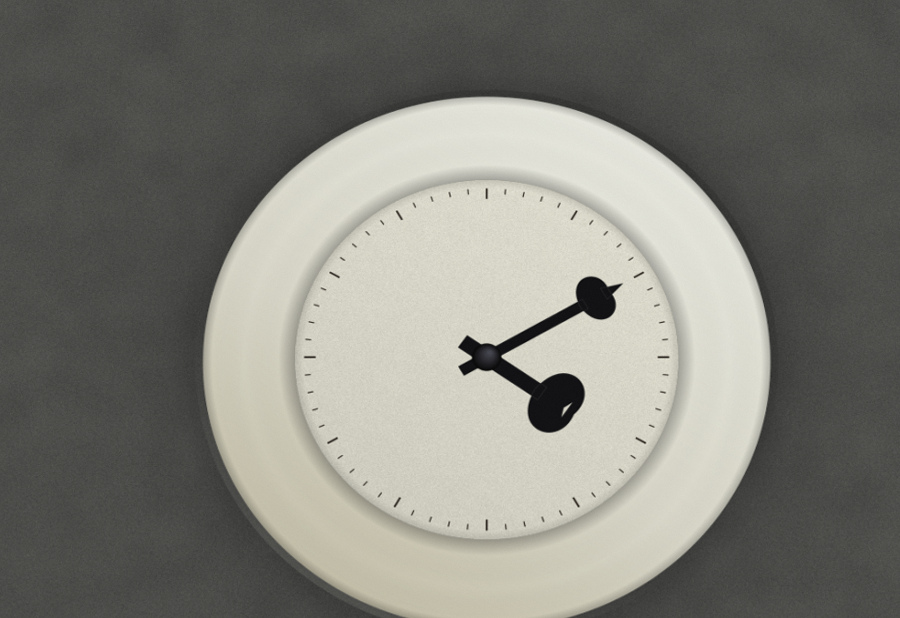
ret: {"hour": 4, "minute": 10}
